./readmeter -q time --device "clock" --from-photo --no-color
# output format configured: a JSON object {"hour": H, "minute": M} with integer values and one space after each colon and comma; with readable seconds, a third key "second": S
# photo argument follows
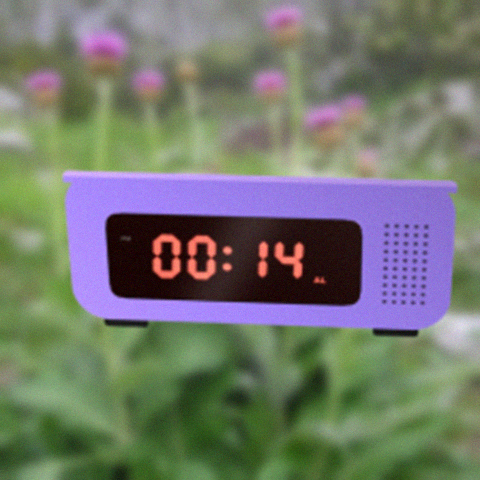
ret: {"hour": 0, "minute": 14}
